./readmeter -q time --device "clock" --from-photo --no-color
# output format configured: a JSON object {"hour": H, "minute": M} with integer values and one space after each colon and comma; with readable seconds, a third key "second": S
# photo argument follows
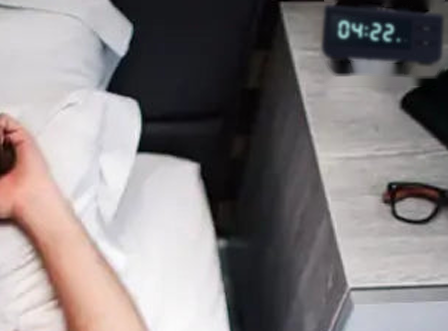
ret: {"hour": 4, "minute": 22}
